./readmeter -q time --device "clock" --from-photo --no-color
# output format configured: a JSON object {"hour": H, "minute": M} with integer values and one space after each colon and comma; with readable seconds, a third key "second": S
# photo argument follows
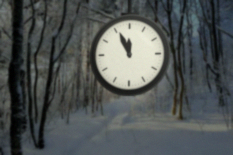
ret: {"hour": 11, "minute": 56}
